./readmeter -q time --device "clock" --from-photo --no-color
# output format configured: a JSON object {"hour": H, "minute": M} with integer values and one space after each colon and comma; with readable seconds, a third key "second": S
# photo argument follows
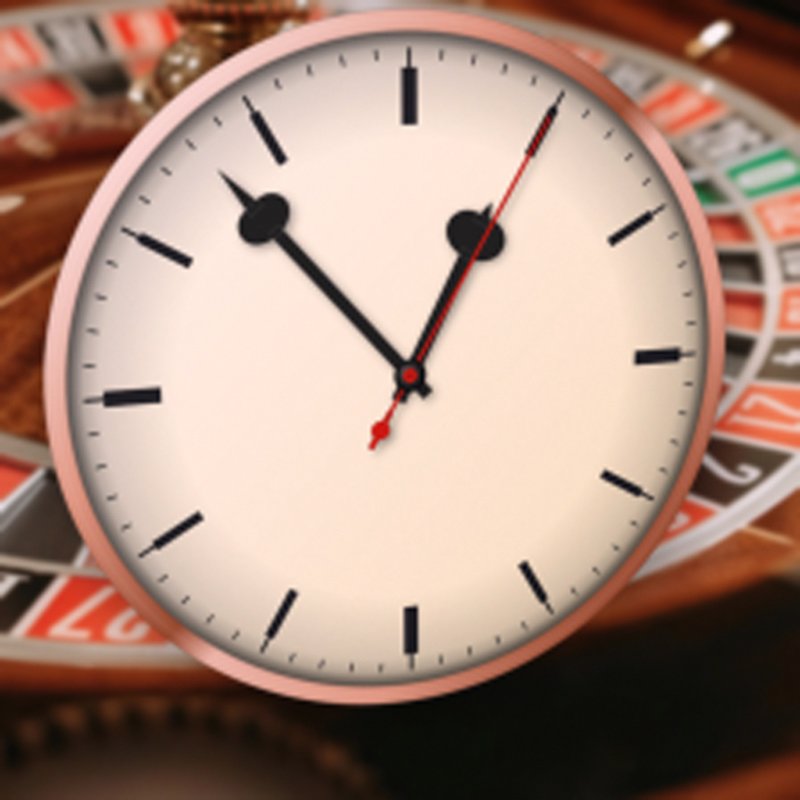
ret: {"hour": 12, "minute": 53, "second": 5}
